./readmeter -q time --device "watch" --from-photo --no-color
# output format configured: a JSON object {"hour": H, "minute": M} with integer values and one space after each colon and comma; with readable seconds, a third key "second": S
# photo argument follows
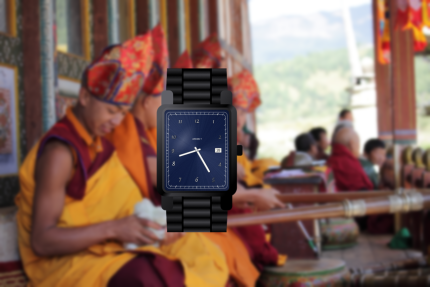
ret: {"hour": 8, "minute": 25}
